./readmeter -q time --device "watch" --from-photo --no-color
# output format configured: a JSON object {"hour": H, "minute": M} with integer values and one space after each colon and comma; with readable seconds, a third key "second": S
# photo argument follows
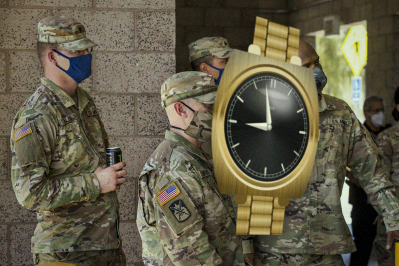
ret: {"hour": 8, "minute": 58}
